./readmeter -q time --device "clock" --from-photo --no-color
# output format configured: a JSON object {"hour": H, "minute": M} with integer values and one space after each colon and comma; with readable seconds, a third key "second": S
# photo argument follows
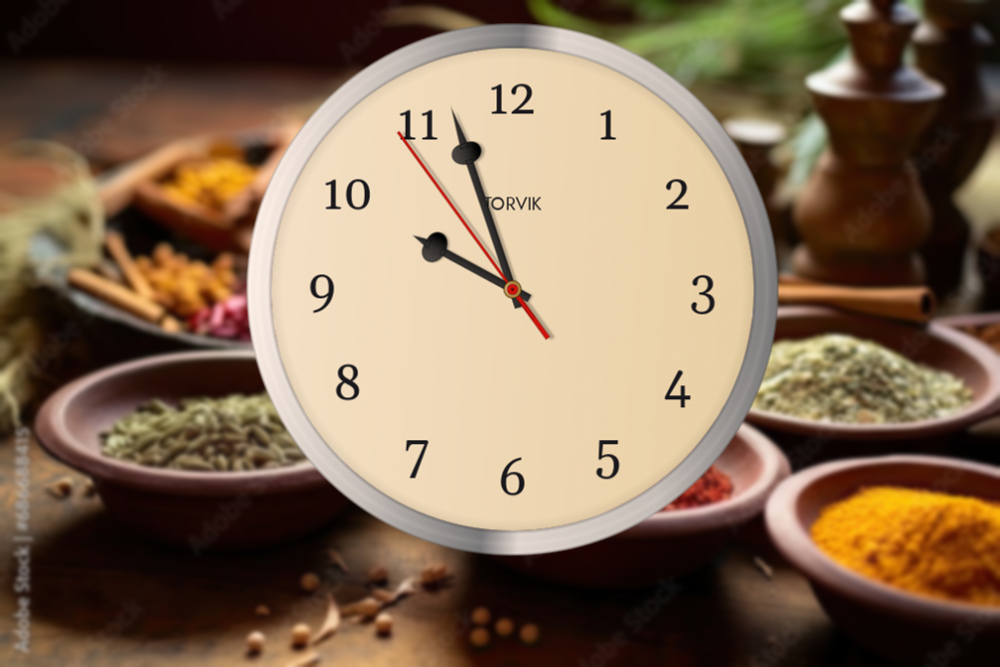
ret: {"hour": 9, "minute": 56, "second": 54}
